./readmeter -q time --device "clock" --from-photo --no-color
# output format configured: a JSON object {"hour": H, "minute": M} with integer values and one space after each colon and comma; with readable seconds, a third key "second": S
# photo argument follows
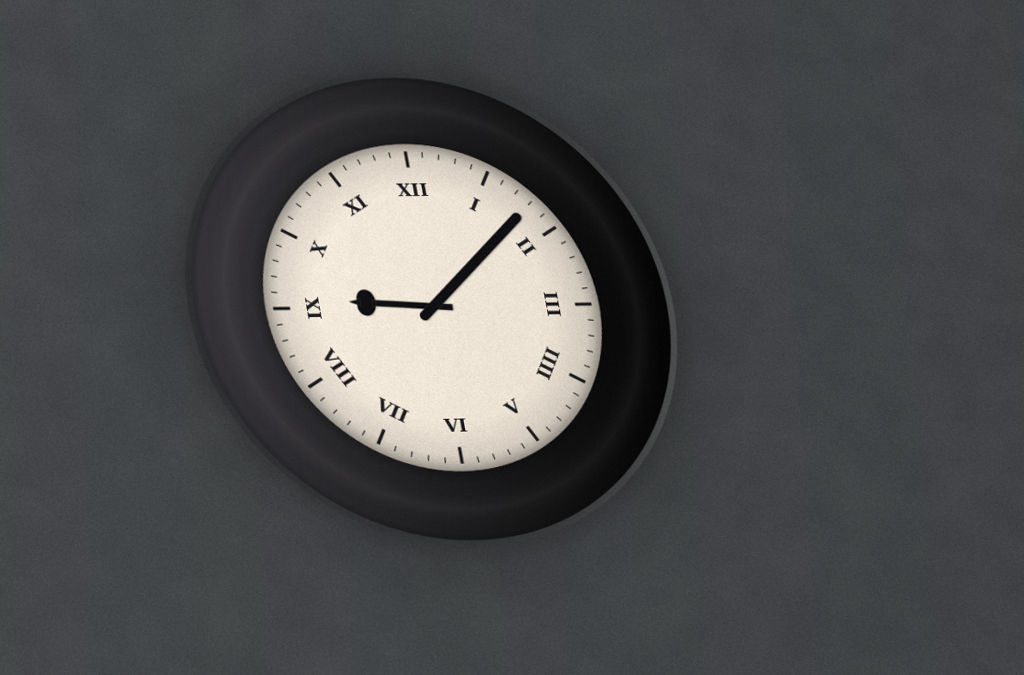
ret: {"hour": 9, "minute": 8}
